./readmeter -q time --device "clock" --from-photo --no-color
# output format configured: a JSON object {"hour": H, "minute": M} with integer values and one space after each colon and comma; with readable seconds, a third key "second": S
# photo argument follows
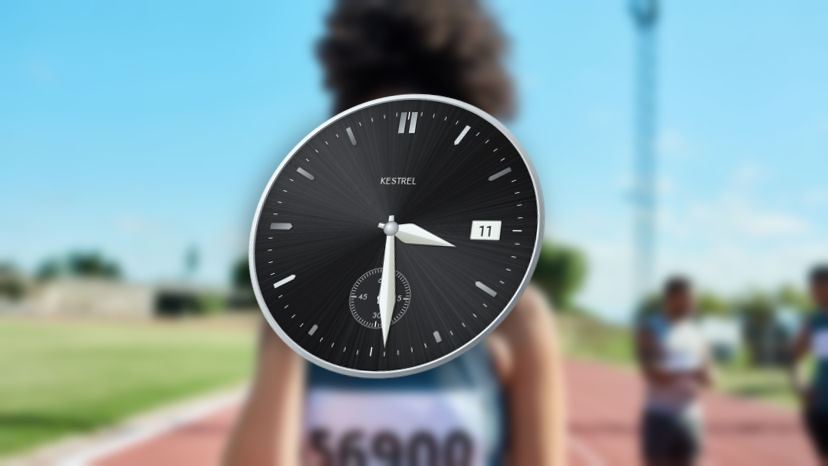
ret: {"hour": 3, "minute": 29}
